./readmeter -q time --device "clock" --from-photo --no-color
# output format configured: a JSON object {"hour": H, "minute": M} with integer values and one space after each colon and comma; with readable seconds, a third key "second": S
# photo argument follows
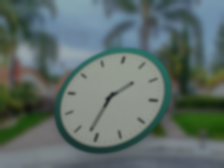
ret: {"hour": 1, "minute": 32}
